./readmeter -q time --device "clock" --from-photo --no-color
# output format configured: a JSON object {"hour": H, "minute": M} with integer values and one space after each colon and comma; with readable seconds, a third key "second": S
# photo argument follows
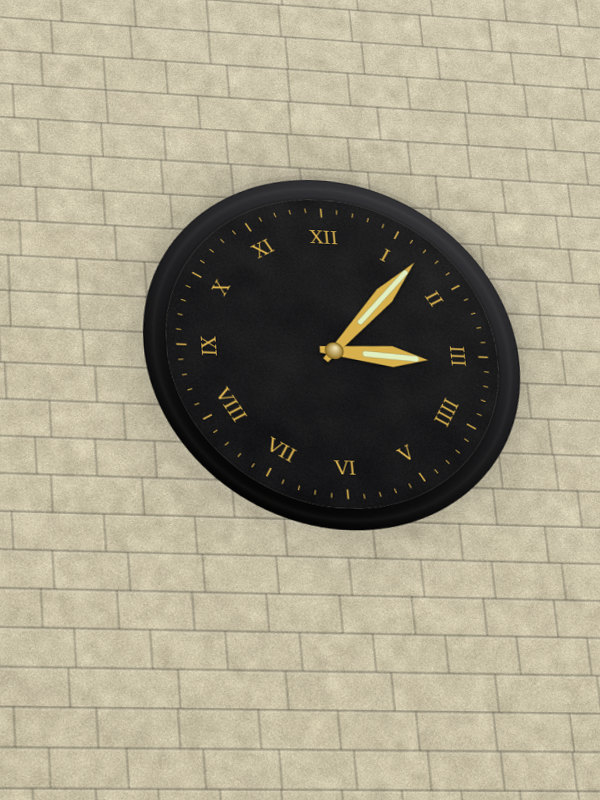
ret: {"hour": 3, "minute": 7}
